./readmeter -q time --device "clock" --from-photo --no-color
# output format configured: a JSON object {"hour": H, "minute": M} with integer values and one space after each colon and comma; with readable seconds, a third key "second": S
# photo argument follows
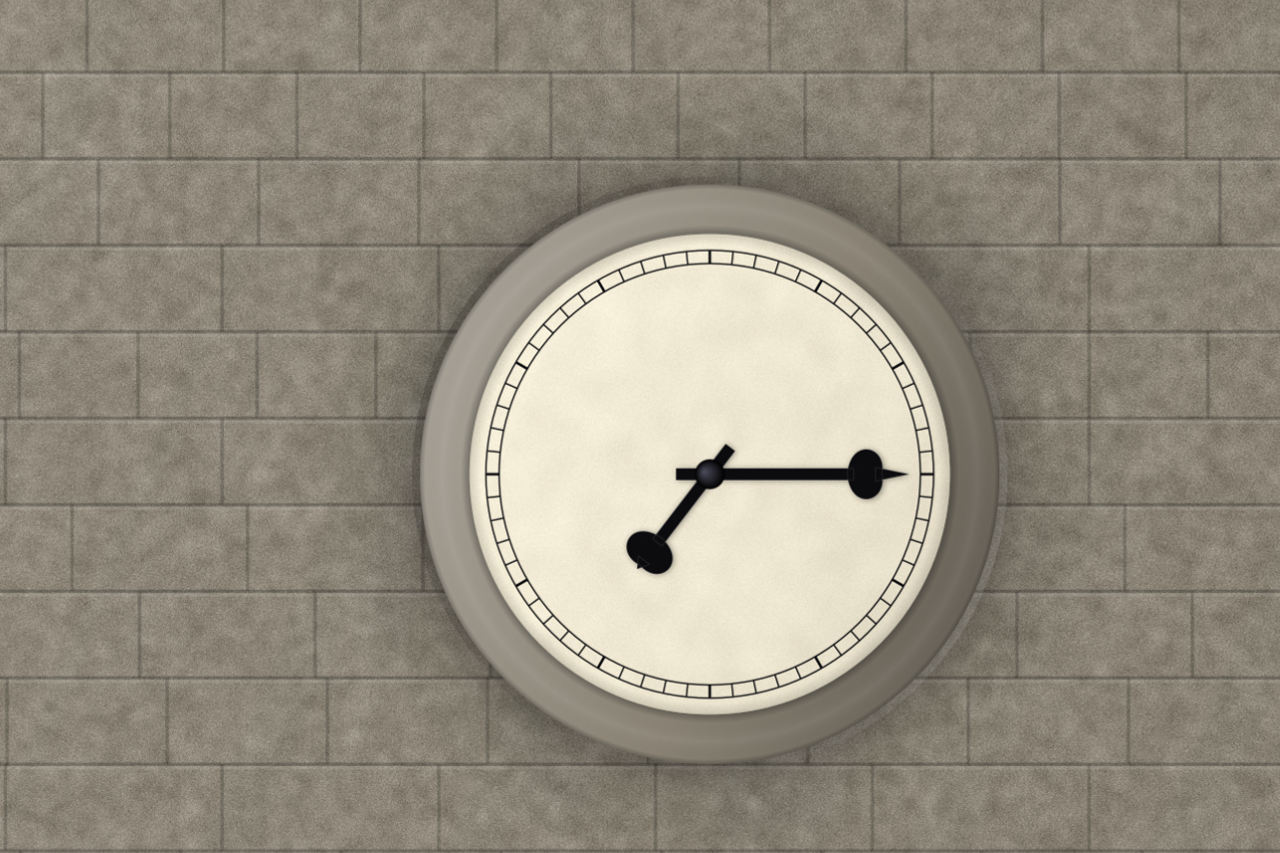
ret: {"hour": 7, "minute": 15}
